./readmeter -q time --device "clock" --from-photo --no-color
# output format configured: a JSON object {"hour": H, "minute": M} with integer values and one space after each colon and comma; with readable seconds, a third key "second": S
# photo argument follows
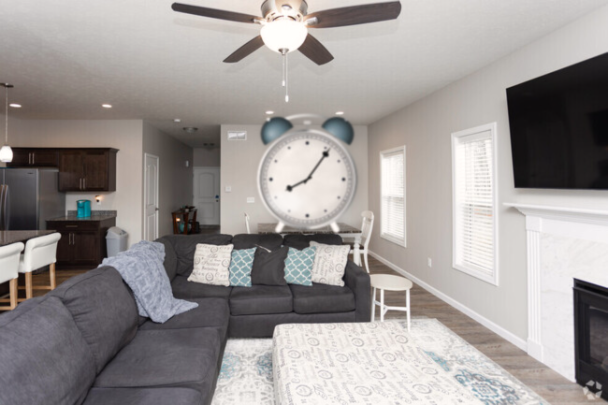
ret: {"hour": 8, "minute": 6}
